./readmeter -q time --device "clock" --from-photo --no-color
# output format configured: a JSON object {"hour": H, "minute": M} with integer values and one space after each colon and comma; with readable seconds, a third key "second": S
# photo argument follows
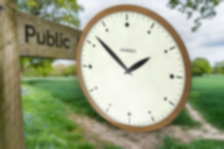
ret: {"hour": 1, "minute": 52}
